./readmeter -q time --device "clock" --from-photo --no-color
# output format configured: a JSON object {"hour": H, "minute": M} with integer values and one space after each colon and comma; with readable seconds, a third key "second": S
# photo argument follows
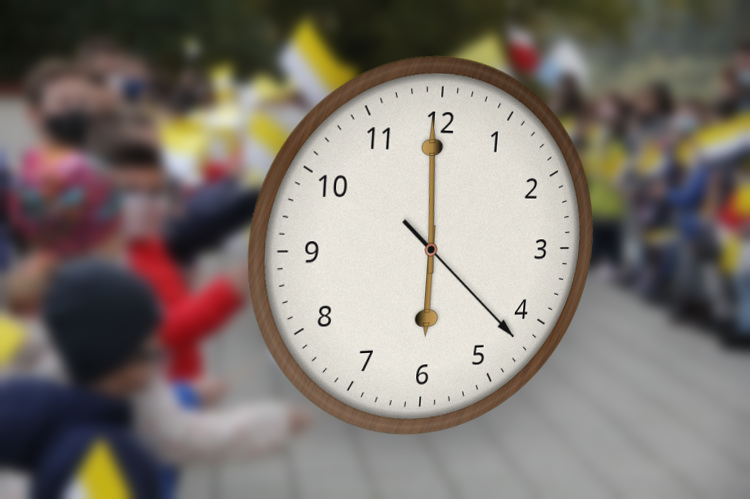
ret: {"hour": 5, "minute": 59, "second": 22}
